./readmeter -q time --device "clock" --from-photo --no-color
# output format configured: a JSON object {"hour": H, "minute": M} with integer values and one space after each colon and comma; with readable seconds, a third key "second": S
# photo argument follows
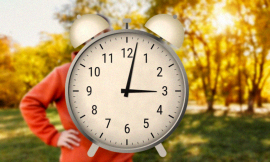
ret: {"hour": 3, "minute": 2}
